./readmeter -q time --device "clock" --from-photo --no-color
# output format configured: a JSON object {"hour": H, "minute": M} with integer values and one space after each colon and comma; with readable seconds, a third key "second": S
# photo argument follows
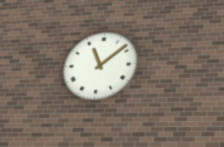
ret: {"hour": 11, "minute": 8}
